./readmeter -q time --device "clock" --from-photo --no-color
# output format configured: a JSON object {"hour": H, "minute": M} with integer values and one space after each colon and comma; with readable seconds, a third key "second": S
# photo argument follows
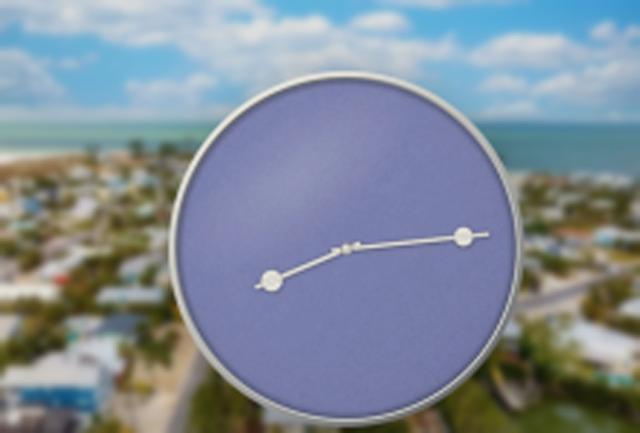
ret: {"hour": 8, "minute": 14}
